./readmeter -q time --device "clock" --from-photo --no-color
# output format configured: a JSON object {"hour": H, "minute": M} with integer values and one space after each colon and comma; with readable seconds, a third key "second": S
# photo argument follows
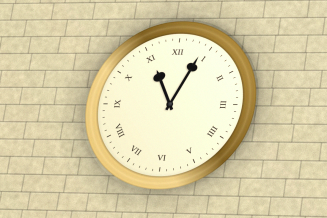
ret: {"hour": 11, "minute": 4}
